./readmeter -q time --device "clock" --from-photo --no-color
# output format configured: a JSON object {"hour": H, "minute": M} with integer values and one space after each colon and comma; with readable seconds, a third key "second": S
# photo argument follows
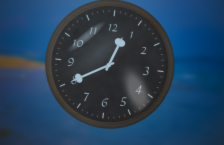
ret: {"hour": 12, "minute": 40}
